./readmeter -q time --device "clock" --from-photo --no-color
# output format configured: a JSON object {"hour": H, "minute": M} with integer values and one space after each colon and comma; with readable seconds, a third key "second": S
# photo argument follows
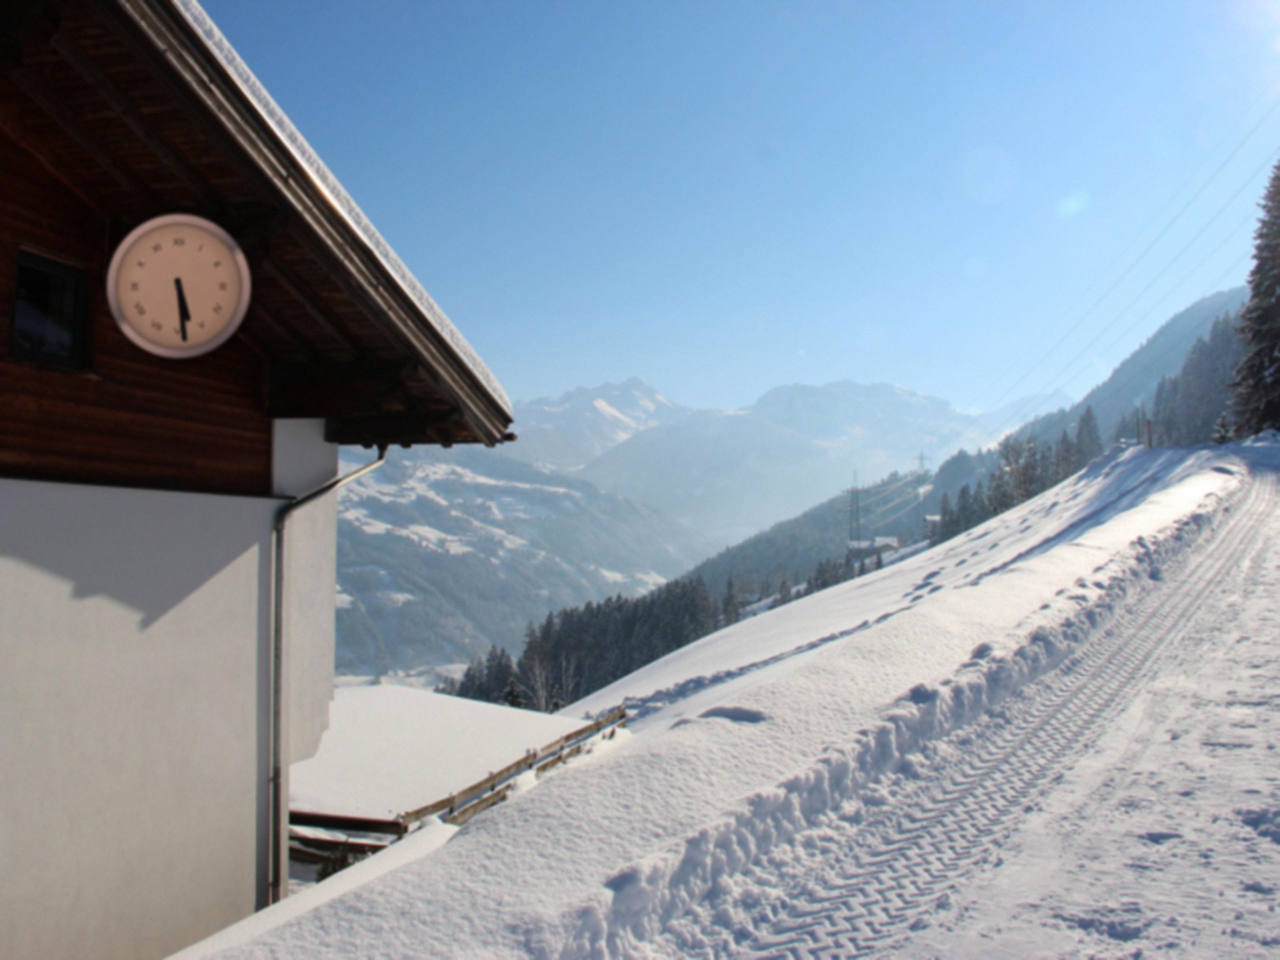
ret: {"hour": 5, "minute": 29}
